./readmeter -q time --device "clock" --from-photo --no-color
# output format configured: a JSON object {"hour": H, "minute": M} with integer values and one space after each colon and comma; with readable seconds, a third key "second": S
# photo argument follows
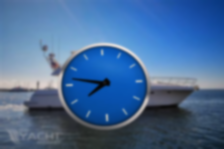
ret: {"hour": 7, "minute": 47}
